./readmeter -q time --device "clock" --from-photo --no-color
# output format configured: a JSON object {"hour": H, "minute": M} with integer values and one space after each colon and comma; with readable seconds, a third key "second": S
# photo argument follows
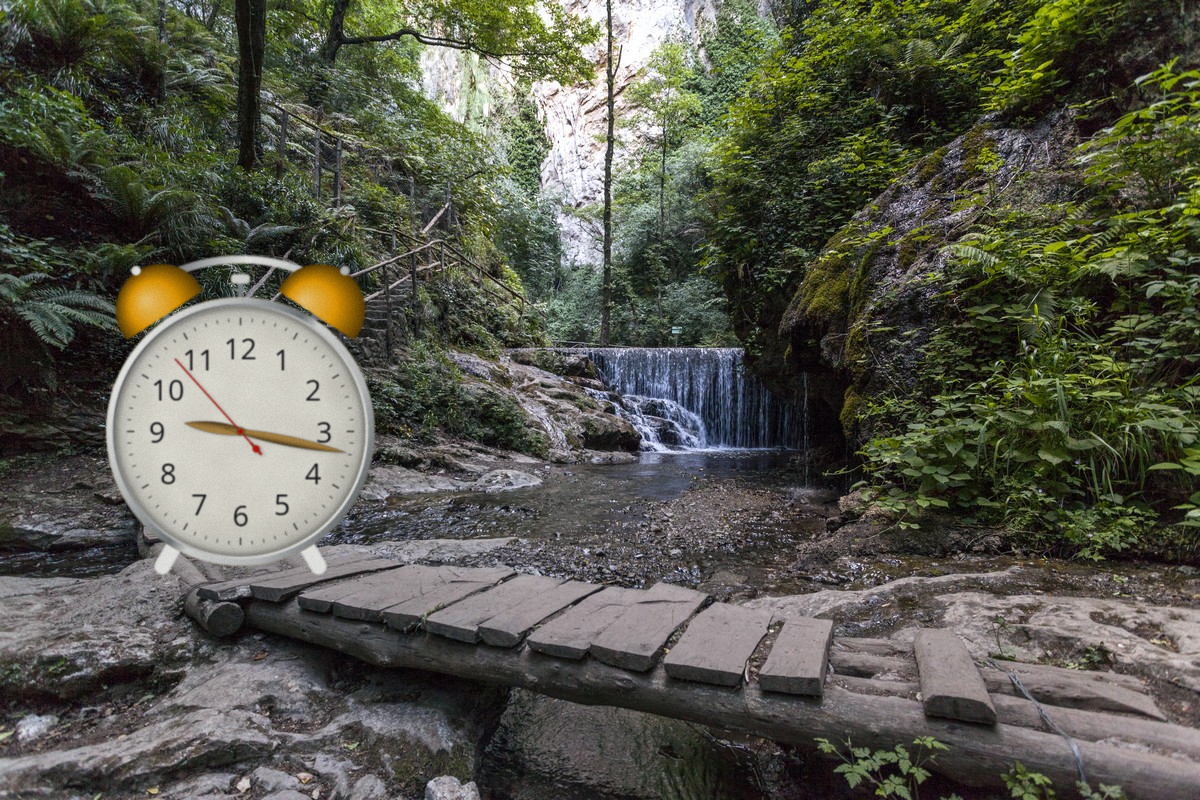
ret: {"hour": 9, "minute": 16, "second": 53}
